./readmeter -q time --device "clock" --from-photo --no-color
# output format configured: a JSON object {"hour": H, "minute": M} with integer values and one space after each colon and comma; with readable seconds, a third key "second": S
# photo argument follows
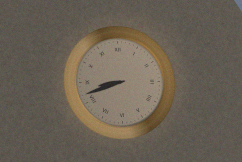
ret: {"hour": 8, "minute": 42}
